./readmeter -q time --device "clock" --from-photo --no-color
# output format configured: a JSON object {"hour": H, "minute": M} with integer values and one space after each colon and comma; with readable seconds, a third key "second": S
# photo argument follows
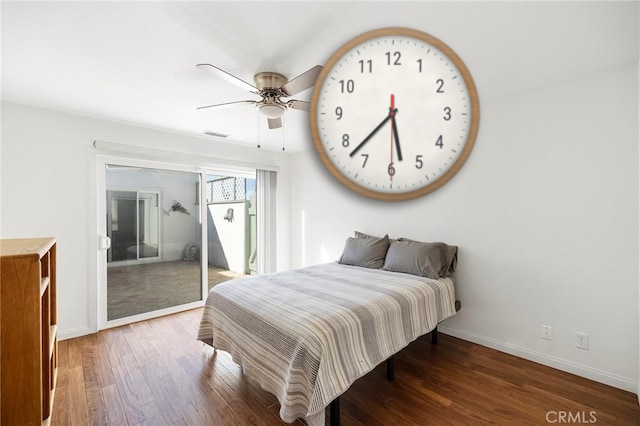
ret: {"hour": 5, "minute": 37, "second": 30}
